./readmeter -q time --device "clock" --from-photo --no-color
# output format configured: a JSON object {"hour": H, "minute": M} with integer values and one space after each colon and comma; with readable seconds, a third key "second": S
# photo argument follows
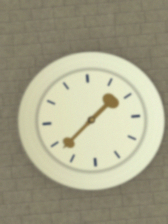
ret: {"hour": 1, "minute": 38}
